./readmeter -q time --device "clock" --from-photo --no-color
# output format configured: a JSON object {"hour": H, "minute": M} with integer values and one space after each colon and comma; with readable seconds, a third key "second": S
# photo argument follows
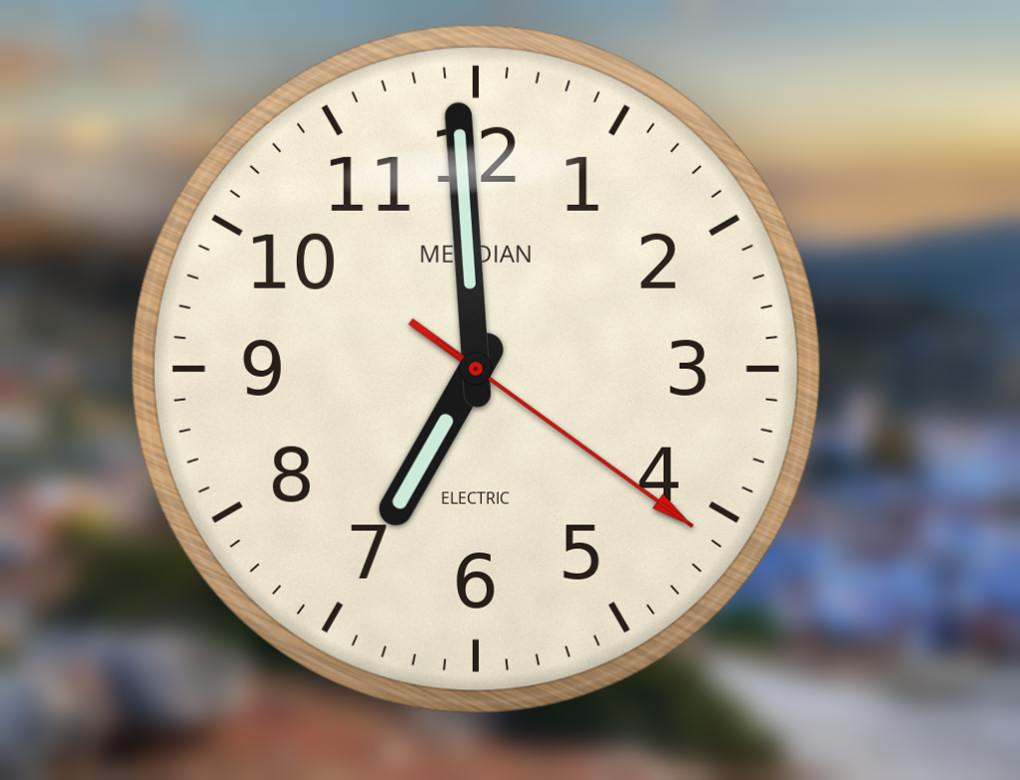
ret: {"hour": 6, "minute": 59, "second": 21}
